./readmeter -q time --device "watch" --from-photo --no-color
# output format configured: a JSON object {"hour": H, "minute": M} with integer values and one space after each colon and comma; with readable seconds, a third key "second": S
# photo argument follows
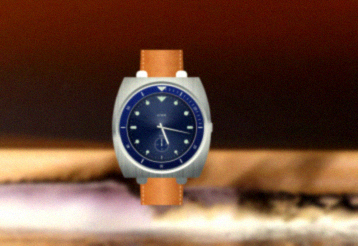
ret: {"hour": 5, "minute": 17}
